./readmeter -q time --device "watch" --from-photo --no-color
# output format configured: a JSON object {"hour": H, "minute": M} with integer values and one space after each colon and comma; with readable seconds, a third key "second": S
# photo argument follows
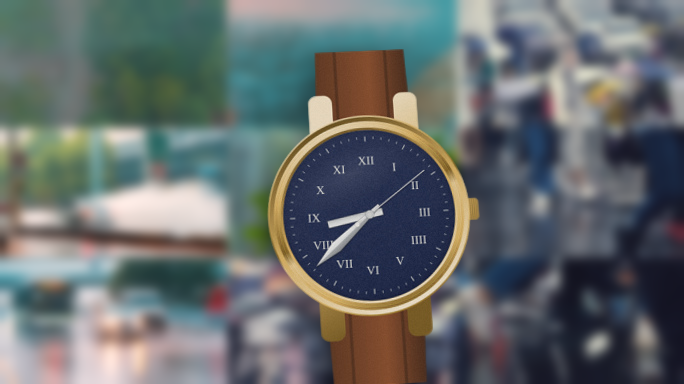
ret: {"hour": 8, "minute": 38, "second": 9}
